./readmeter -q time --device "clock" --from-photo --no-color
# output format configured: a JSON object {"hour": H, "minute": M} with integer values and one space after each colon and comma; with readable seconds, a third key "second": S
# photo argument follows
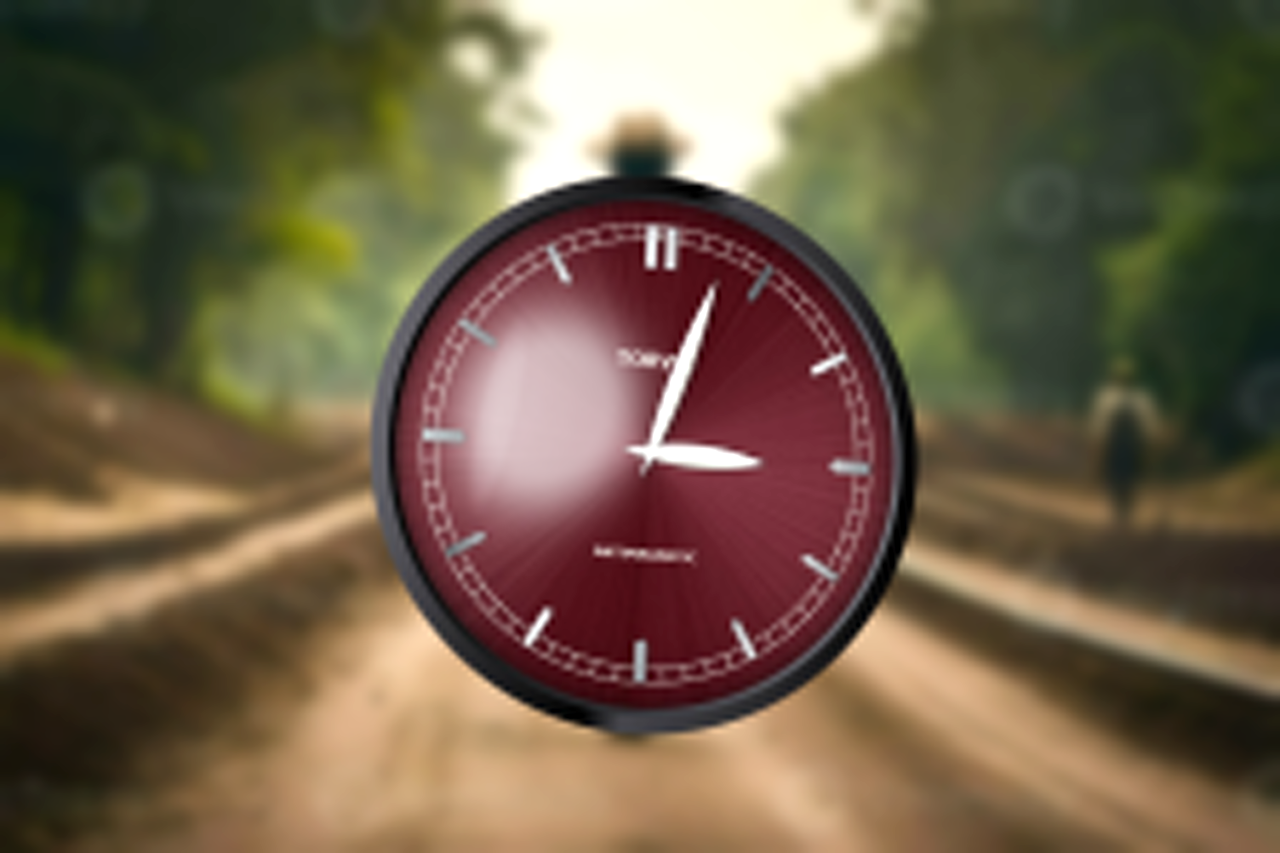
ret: {"hour": 3, "minute": 3}
